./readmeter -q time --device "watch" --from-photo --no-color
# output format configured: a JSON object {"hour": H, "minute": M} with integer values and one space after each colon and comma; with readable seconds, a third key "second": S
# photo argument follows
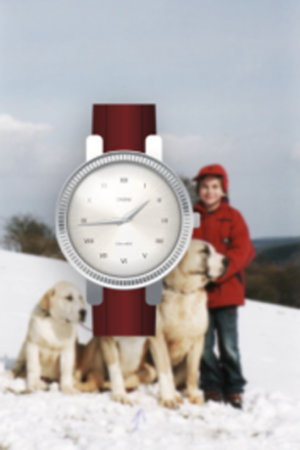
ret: {"hour": 1, "minute": 44}
